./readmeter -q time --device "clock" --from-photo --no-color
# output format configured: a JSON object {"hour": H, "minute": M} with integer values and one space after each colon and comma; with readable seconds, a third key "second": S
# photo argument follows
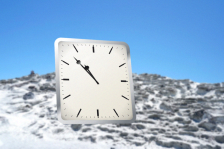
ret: {"hour": 10, "minute": 53}
